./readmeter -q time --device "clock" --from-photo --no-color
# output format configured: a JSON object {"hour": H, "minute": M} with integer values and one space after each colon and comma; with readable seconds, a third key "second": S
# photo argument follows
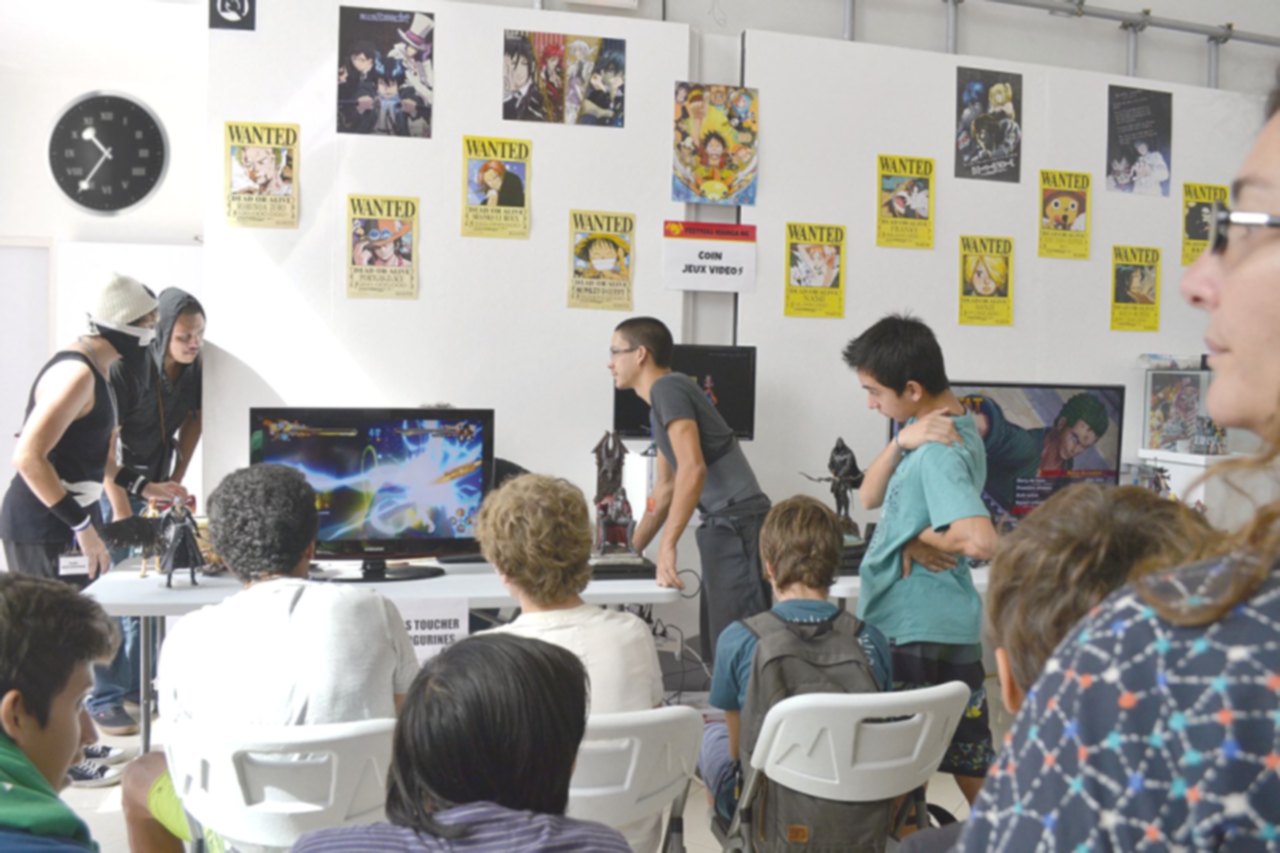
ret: {"hour": 10, "minute": 36}
